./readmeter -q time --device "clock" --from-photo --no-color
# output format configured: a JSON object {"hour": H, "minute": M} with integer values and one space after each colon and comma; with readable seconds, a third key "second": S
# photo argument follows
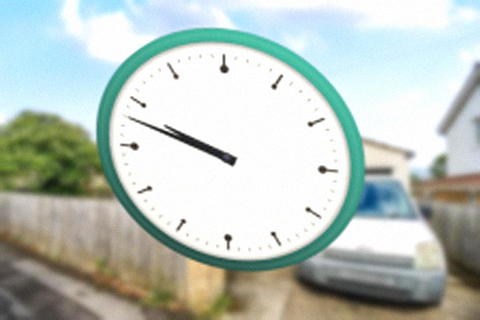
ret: {"hour": 9, "minute": 48}
